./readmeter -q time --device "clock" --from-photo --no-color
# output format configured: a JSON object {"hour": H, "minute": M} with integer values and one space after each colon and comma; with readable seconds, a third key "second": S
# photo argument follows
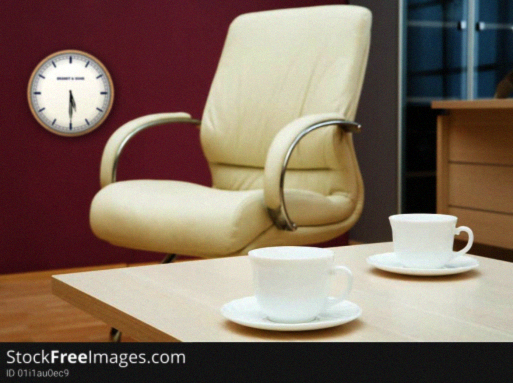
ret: {"hour": 5, "minute": 30}
